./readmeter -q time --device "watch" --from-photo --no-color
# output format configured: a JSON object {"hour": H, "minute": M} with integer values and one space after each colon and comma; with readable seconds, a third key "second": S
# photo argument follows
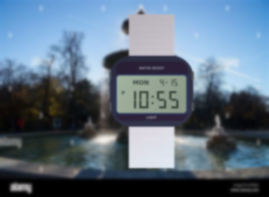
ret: {"hour": 10, "minute": 55}
